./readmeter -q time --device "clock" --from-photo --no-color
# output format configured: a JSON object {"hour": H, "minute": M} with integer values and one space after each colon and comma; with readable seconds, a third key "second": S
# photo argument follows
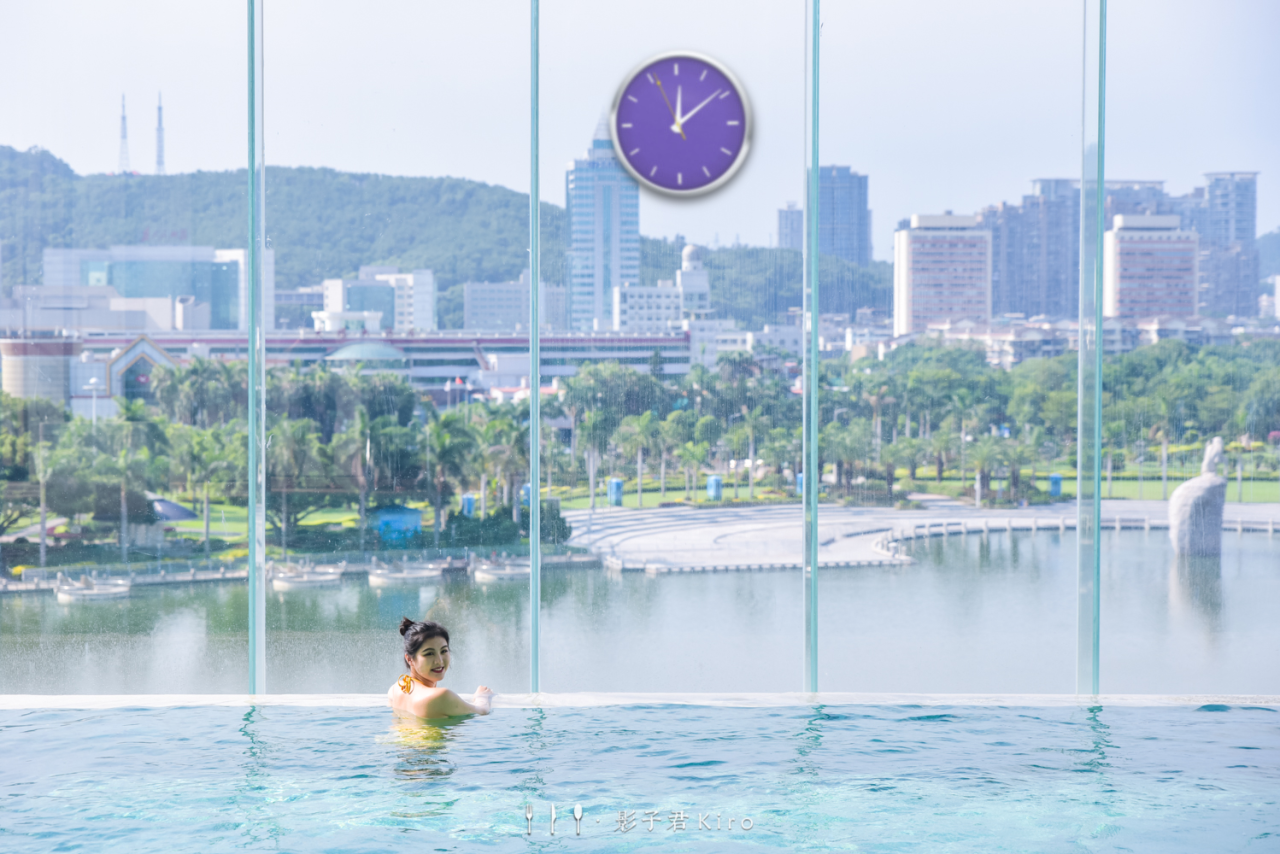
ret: {"hour": 12, "minute": 8, "second": 56}
